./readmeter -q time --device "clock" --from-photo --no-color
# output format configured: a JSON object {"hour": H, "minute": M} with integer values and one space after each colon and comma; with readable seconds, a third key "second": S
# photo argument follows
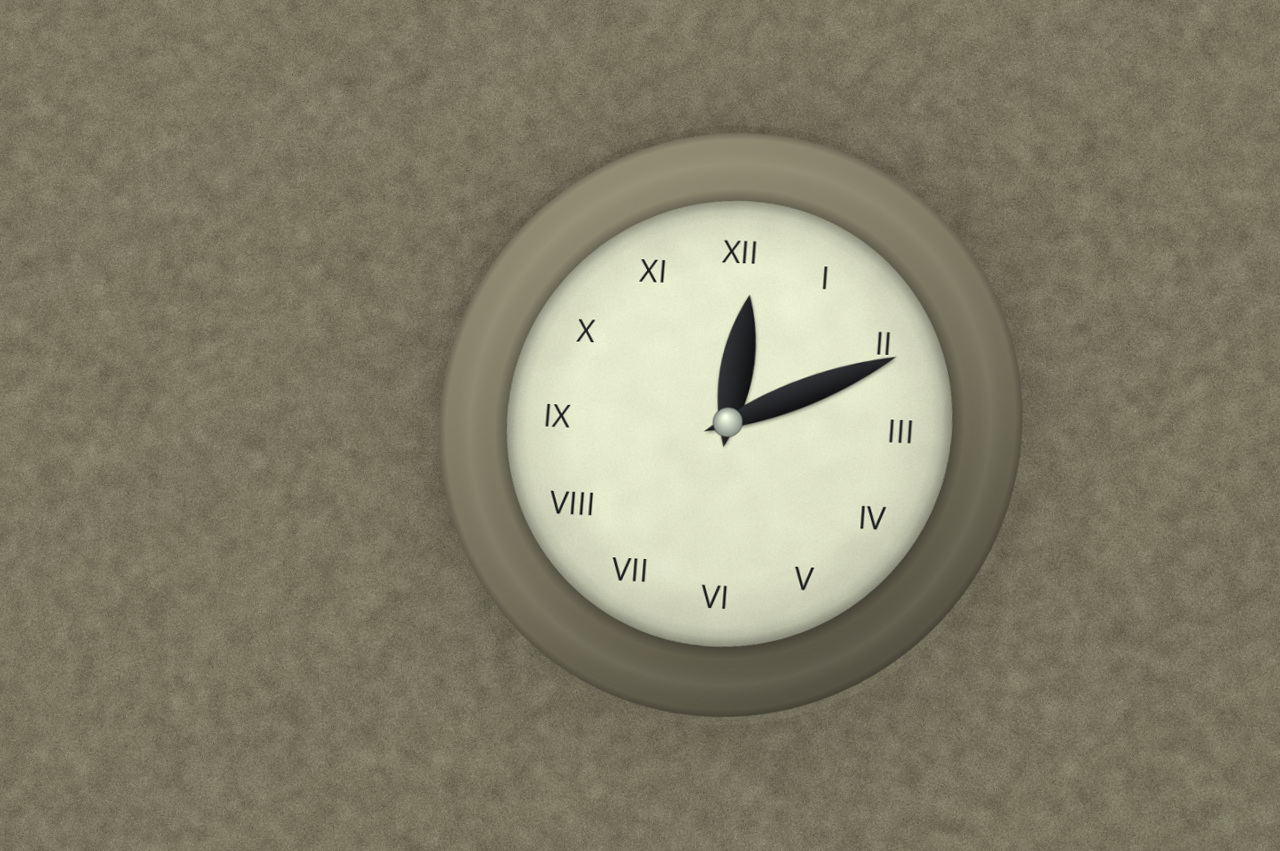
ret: {"hour": 12, "minute": 11}
